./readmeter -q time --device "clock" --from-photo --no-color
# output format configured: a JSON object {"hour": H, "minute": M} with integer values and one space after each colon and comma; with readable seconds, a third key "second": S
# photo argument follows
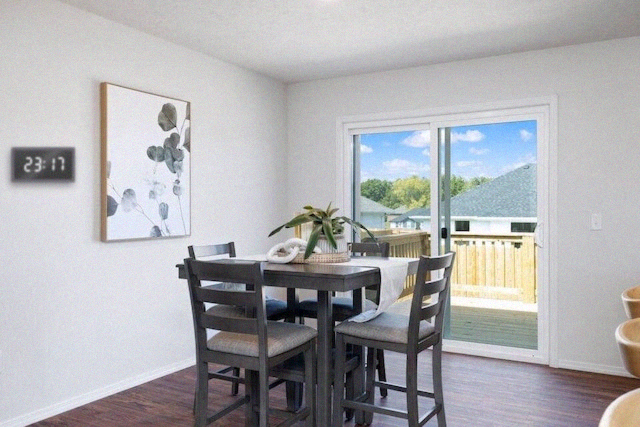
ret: {"hour": 23, "minute": 17}
